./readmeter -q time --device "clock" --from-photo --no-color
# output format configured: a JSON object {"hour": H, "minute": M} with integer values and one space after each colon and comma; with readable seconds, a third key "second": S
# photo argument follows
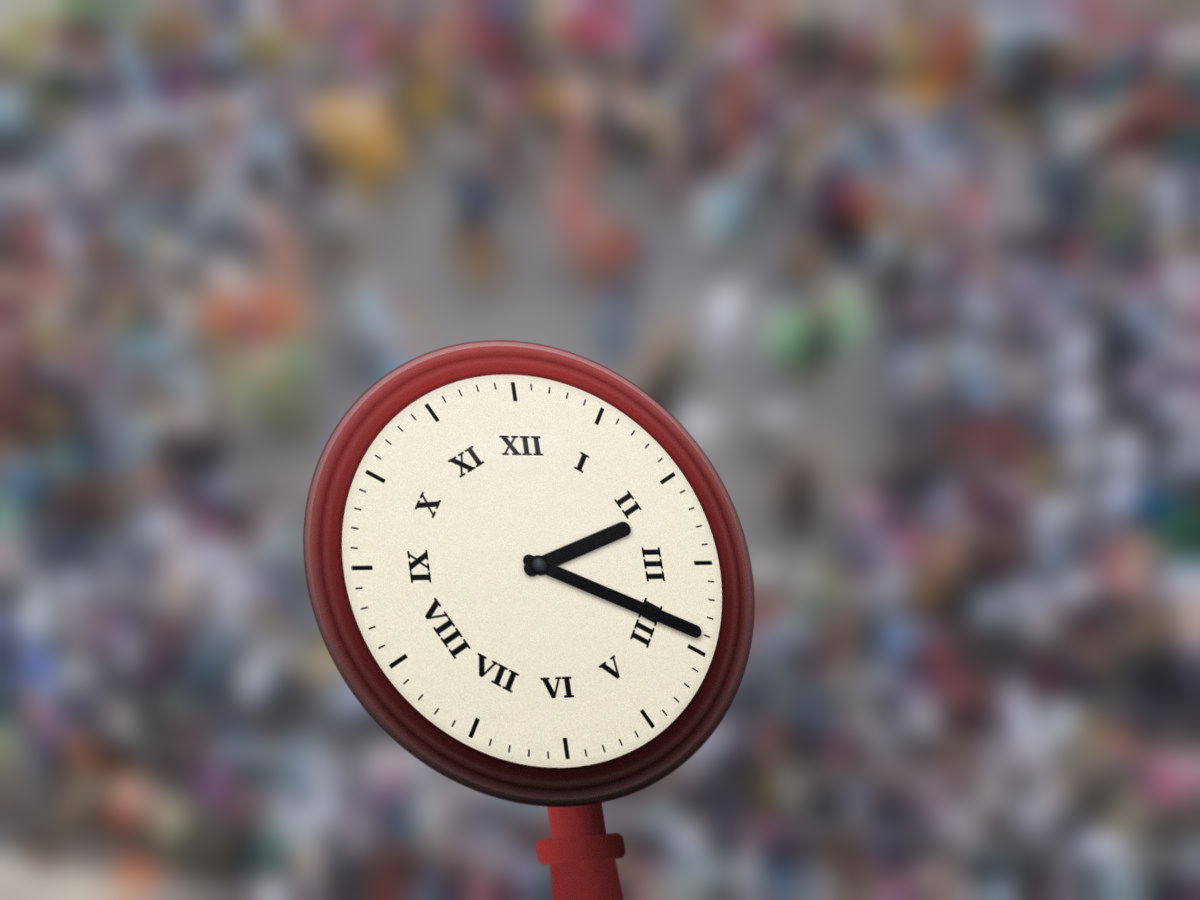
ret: {"hour": 2, "minute": 19}
